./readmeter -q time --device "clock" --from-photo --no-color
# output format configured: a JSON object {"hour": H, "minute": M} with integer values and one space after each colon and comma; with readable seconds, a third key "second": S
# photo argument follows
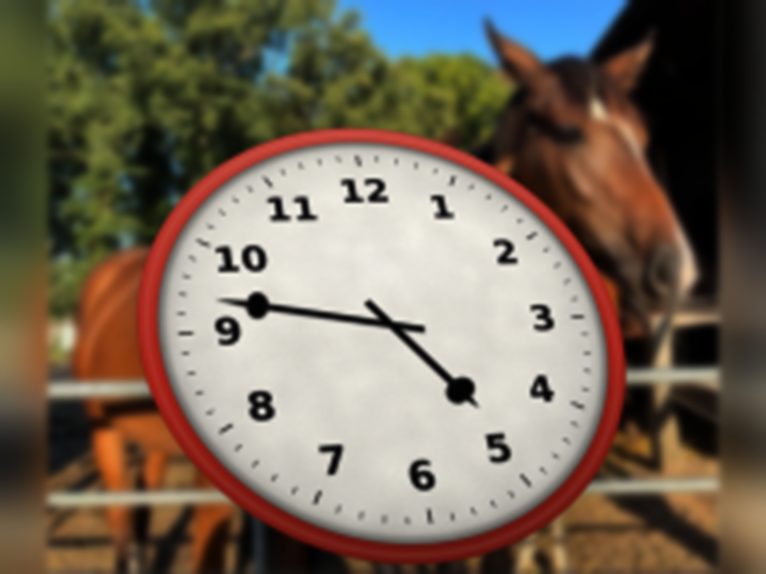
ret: {"hour": 4, "minute": 47}
